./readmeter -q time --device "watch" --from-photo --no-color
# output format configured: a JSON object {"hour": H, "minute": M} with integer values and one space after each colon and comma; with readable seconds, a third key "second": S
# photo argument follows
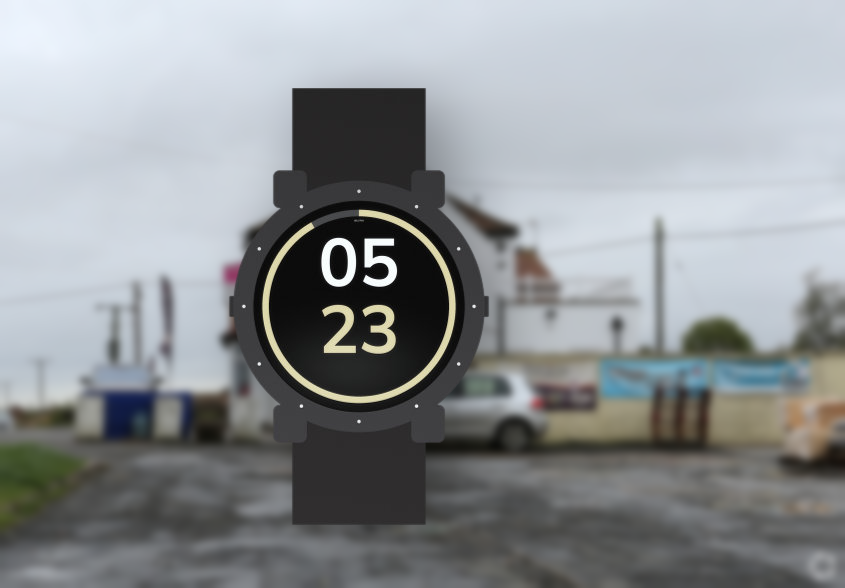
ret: {"hour": 5, "minute": 23}
